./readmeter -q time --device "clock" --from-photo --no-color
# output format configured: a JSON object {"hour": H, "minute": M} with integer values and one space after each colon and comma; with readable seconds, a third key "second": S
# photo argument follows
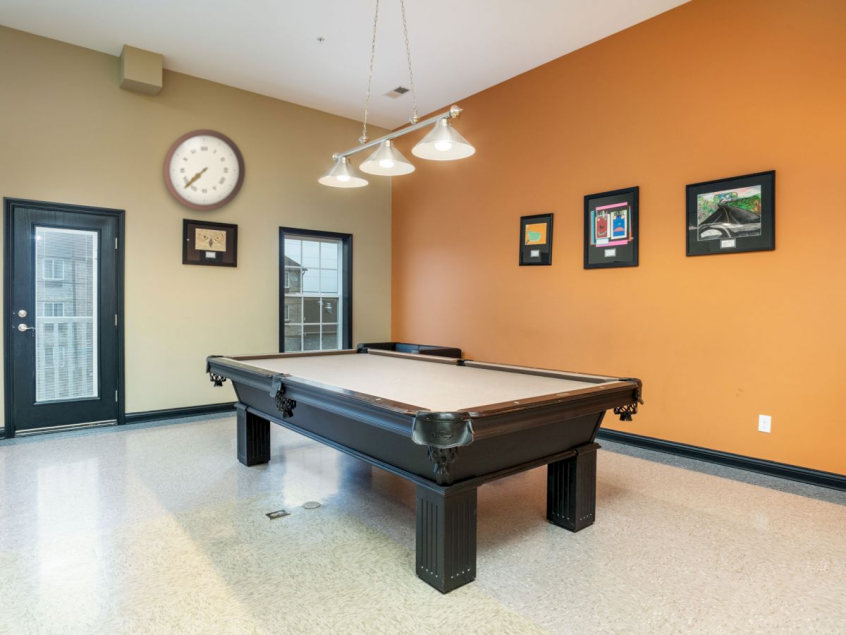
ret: {"hour": 7, "minute": 38}
